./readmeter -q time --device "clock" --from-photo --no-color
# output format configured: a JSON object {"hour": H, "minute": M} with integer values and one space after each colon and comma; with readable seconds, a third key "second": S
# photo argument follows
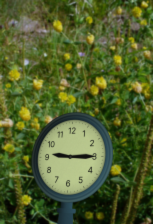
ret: {"hour": 9, "minute": 15}
